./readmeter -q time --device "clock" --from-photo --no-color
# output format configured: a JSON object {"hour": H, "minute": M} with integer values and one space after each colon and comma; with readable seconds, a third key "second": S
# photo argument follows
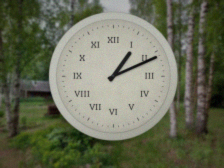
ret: {"hour": 1, "minute": 11}
